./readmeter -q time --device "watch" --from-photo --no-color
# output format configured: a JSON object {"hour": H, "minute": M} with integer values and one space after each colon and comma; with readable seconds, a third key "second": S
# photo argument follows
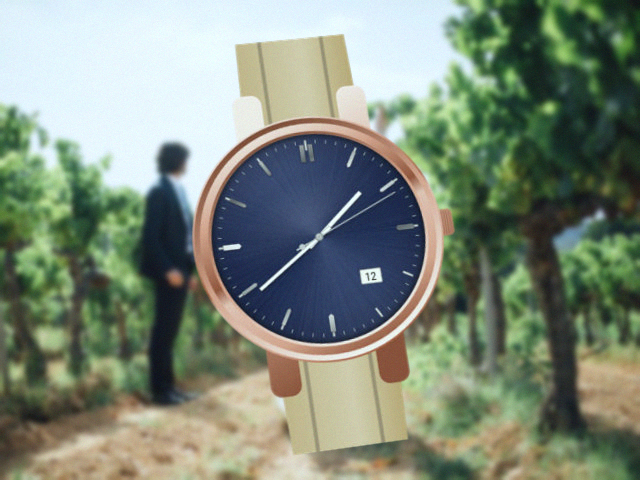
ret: {"hour": 1, "minute": 39, "second": 11}
